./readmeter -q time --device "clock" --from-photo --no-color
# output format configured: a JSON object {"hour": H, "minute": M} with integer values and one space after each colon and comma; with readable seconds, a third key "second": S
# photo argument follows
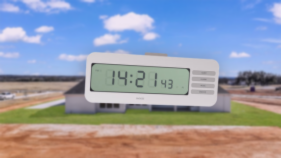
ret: {"hour": 14, "minute": 21, "second": 43}
